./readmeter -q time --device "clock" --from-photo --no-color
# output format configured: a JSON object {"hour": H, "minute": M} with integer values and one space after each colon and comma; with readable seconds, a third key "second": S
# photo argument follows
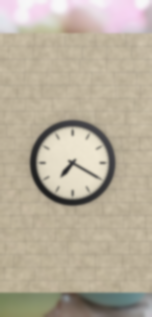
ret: {"hour": 7, "minute": 20}
